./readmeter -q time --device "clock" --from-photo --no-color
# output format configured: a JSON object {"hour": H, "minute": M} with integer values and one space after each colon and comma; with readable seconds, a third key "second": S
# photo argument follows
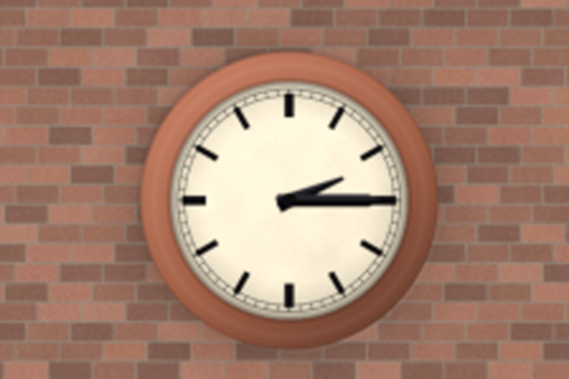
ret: {"hour": 2, "minute": 15}
